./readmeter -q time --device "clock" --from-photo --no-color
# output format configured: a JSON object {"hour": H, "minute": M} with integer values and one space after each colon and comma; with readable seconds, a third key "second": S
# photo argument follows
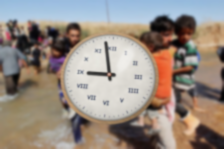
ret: {"hour": 8, "minute": 58}
